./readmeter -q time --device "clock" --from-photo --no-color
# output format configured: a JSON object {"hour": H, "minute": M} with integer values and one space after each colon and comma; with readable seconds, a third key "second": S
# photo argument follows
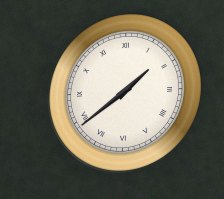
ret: {"hour": 1, "minute": 39}
